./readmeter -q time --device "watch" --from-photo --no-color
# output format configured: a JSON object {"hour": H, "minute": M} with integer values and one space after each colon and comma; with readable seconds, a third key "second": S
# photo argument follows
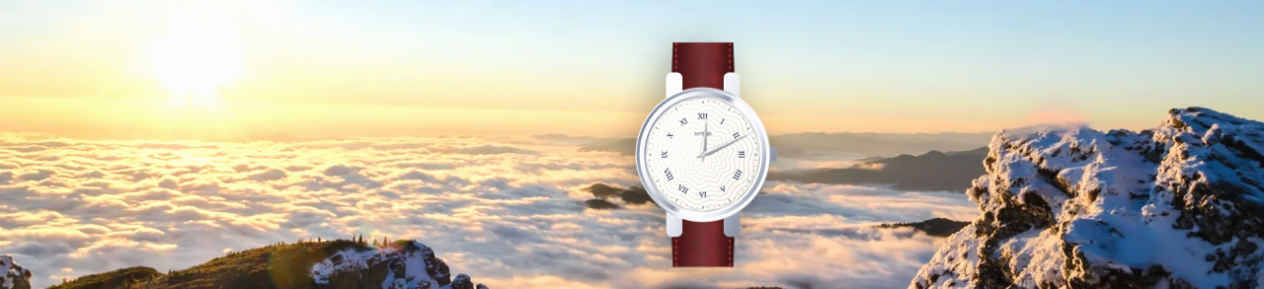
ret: {"hour": 12, "minute": 11}
